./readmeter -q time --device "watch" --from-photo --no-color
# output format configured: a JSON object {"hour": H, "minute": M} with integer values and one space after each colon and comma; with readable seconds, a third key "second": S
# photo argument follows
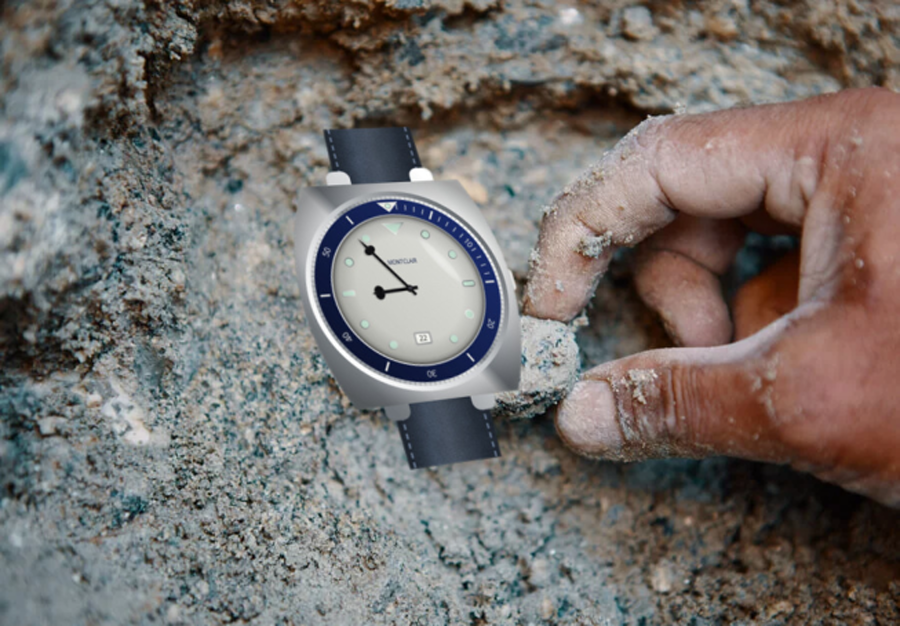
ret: {"hour": 8, "minute": 54}
